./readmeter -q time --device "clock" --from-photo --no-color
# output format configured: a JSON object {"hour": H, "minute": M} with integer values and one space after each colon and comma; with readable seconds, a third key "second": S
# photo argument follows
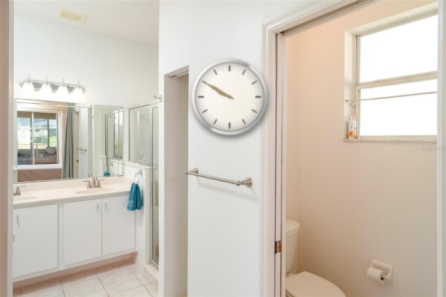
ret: {"hour": 9, "minute": 50}
